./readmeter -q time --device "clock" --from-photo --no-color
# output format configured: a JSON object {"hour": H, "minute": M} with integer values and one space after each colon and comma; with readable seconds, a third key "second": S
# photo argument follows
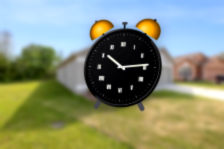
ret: {"hour": 10, "minute": 14}
